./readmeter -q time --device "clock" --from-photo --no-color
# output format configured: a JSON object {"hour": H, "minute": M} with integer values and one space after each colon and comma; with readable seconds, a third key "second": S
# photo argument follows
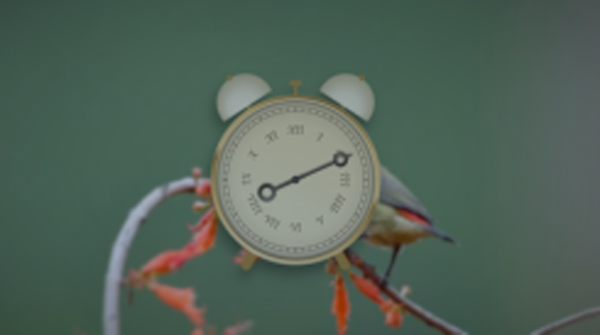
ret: {"hour": 8, "minute": 11}
